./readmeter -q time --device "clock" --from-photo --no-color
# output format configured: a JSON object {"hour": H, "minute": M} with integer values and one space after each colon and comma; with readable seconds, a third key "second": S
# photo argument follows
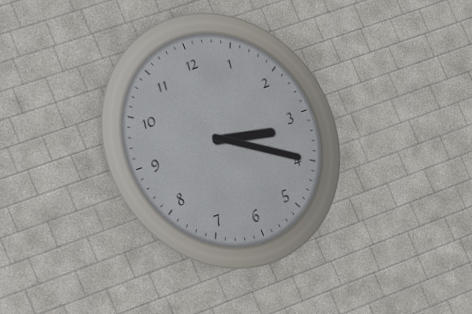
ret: {"hour": 3, "minute": 20}
